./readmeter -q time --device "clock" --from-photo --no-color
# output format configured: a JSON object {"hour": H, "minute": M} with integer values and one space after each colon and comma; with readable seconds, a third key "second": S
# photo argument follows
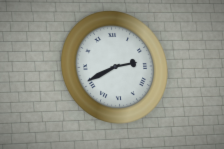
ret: {"hour": 2, "minute": 41}
